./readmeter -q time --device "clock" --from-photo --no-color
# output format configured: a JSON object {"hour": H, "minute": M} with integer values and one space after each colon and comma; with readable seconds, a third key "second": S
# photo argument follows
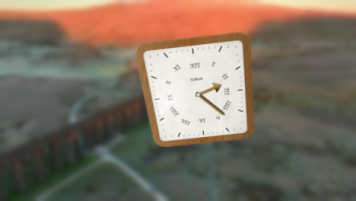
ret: {"hour": 2, "minute": 23}
